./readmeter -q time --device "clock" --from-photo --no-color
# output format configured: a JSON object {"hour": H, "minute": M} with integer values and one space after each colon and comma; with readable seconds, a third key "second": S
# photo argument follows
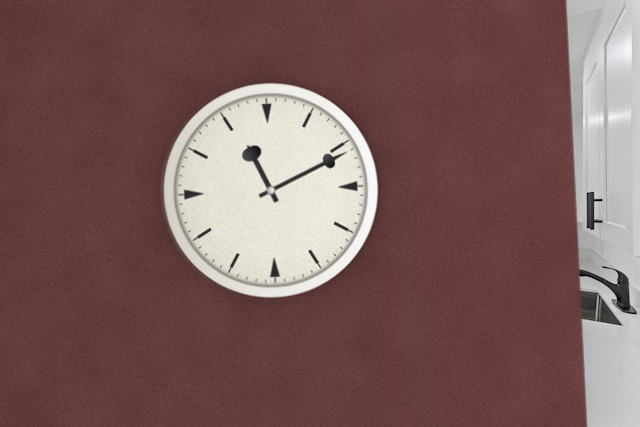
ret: {"hour": 11, "minute": 11}
